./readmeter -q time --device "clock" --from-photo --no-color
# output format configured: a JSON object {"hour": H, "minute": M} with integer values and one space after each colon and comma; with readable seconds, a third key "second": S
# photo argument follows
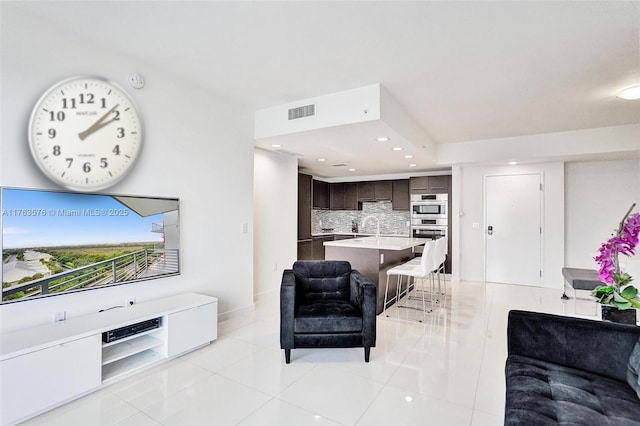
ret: {"hour": 2, "minute": 8}
